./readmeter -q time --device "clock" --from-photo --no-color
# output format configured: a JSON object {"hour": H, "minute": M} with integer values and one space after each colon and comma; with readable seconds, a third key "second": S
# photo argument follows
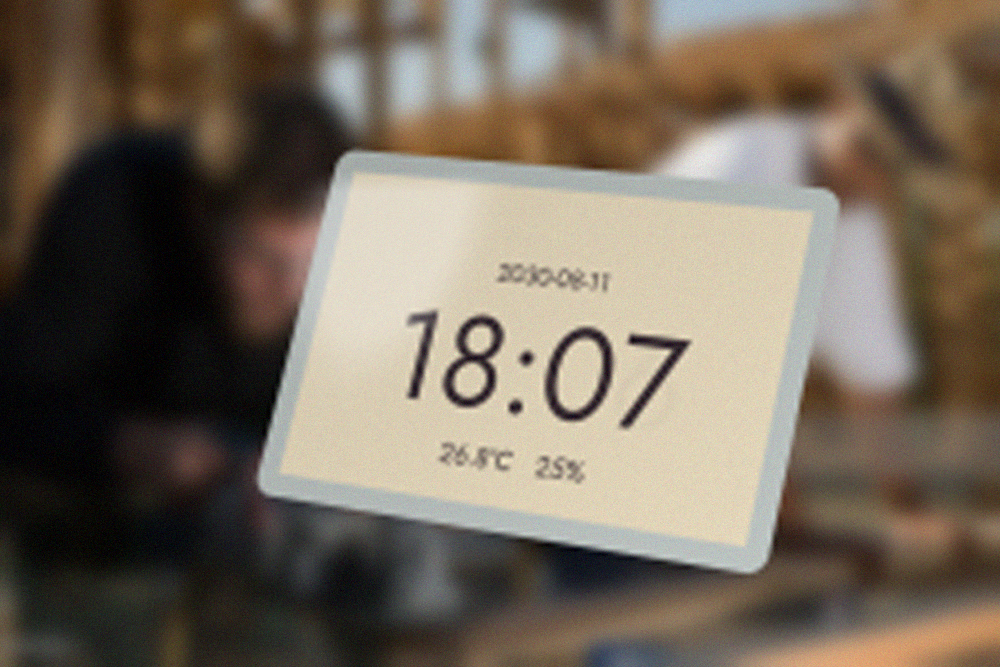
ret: {"hour": 18, "minute": 7}
